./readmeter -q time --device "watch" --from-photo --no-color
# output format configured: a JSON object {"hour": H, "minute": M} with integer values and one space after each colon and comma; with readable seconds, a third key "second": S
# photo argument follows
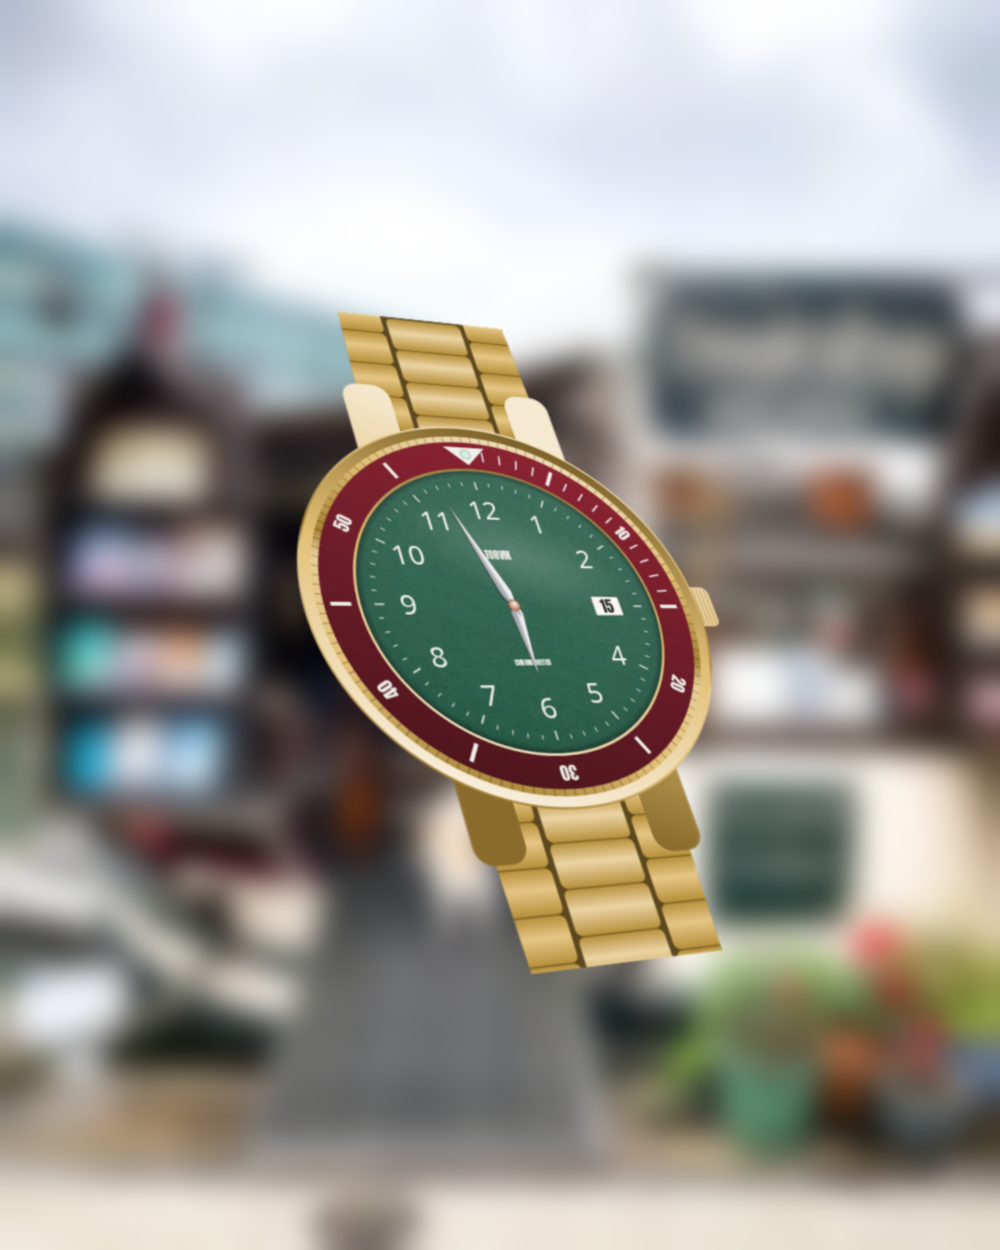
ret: {"hour": 5, "minute": 57}
